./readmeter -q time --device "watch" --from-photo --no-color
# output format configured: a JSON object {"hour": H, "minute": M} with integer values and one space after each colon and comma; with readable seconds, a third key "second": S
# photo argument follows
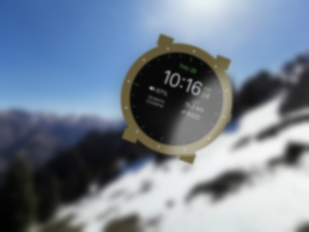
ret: {"hour": 10, "minute": 16}
